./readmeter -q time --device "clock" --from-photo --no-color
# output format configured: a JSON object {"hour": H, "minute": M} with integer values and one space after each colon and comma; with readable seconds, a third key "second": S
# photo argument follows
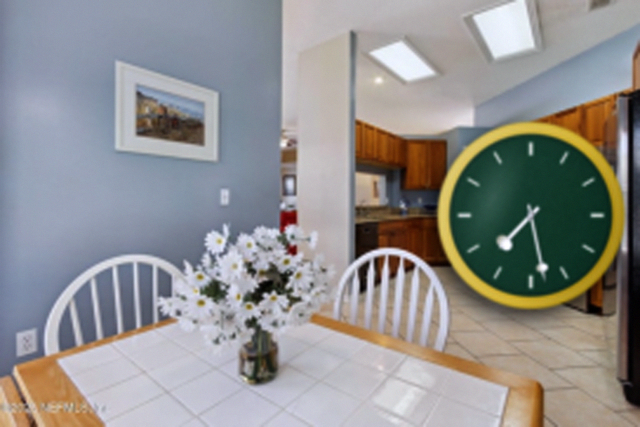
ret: {"hour": 7, "minute": 28}
